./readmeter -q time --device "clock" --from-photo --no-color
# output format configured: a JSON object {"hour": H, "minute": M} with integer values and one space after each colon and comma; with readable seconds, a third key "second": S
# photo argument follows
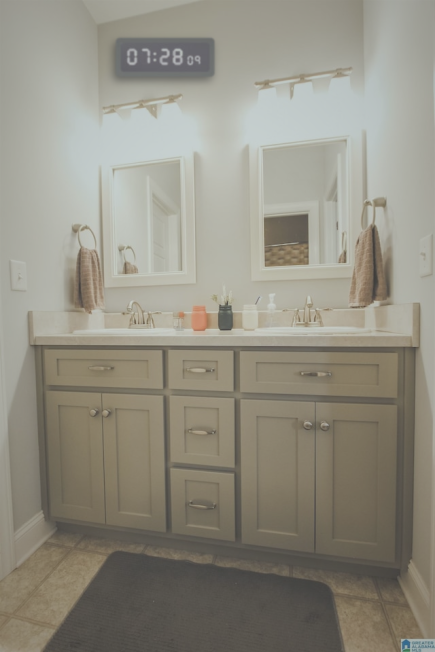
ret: {"hour": 7, "minute": 28, "second": 9}
